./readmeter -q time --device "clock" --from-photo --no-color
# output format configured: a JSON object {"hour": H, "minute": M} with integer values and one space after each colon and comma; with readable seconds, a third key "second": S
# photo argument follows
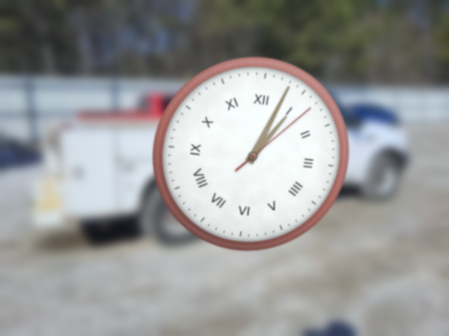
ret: {"hour": 1, "minute": 3, "second": 7}
